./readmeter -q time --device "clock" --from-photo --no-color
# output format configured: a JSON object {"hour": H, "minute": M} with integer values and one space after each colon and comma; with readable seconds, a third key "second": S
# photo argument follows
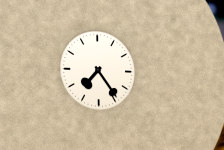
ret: {"hour": 7, "minute": 24}
